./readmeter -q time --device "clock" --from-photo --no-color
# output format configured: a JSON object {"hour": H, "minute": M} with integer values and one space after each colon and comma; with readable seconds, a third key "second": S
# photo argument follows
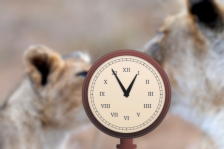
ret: {"hour": 12, "minute": 55}
